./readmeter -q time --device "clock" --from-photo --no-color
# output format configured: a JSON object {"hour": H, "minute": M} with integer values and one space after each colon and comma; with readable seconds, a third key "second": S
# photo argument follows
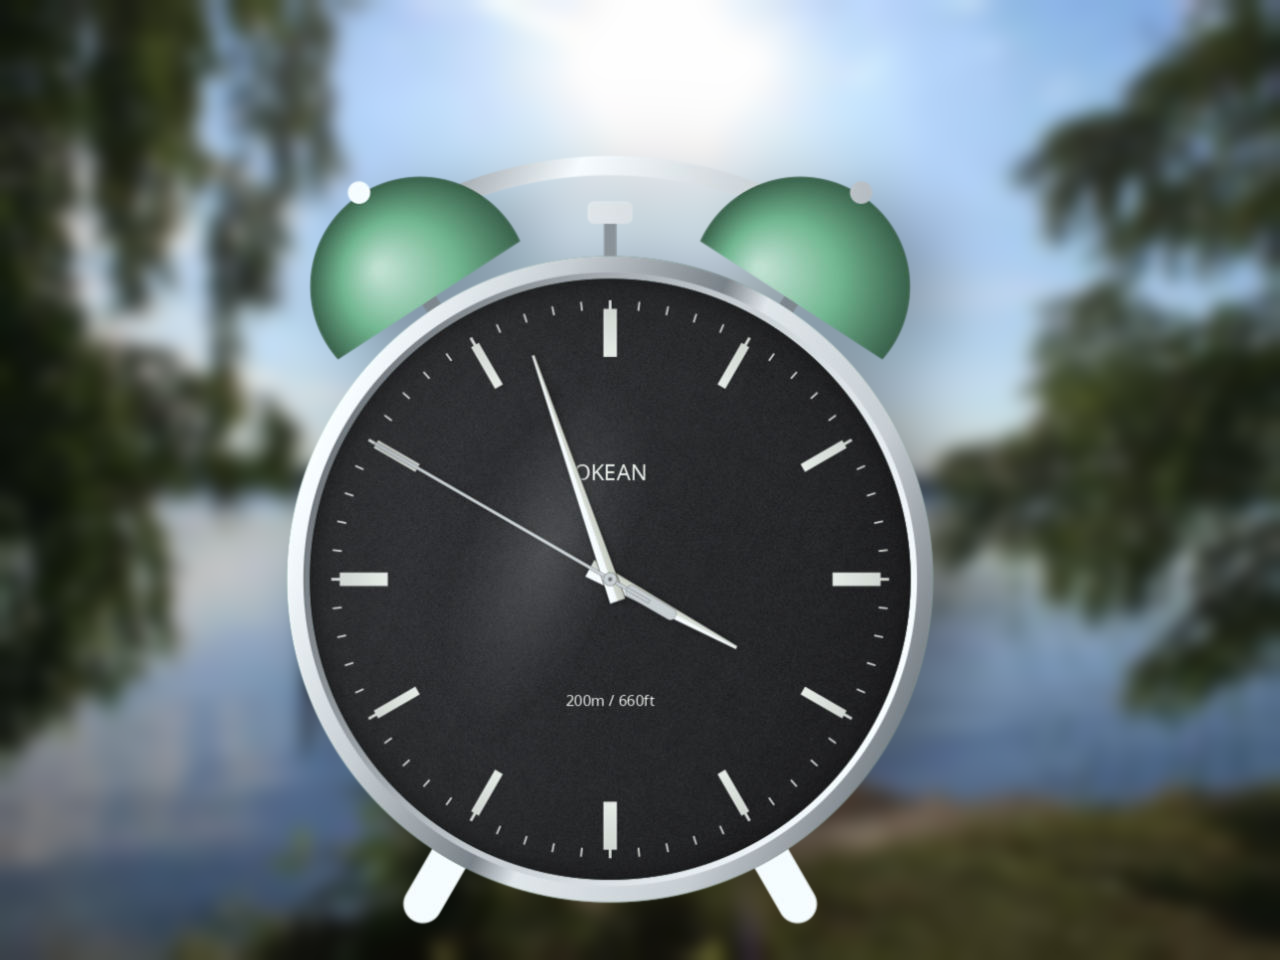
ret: {"hour": 3, "minute": 56, "second": 50}
